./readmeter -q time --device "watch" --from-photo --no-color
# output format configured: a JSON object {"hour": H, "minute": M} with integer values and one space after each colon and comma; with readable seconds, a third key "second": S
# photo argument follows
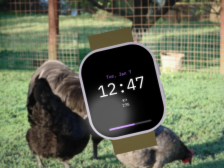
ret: {"hour": 12, "minute": 47}
